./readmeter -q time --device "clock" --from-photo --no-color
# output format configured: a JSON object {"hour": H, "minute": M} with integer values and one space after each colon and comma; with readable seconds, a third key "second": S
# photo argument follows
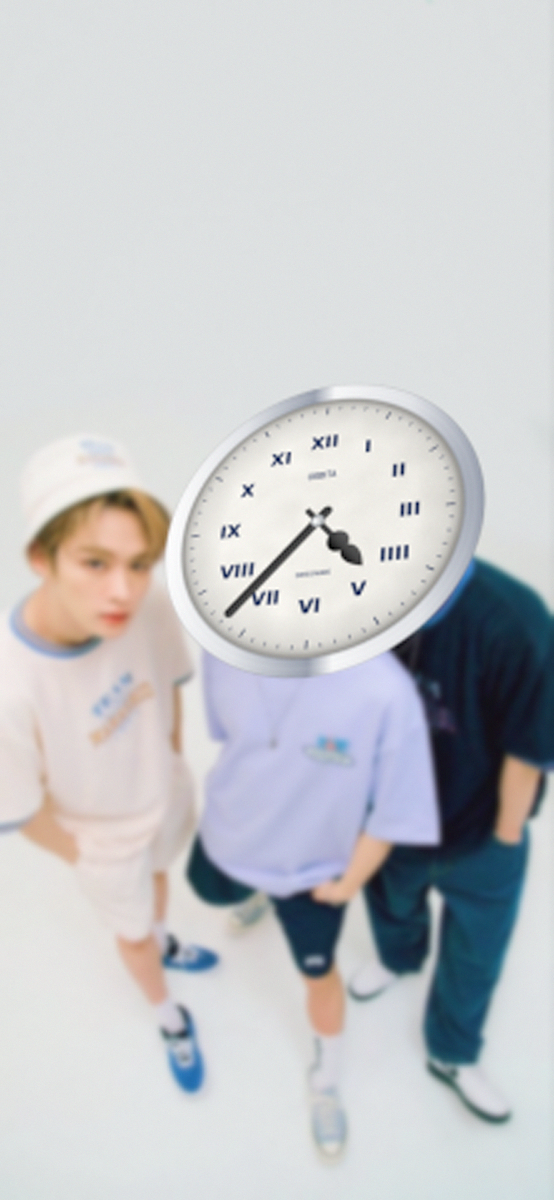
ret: {"hour": 4, "minute": 37}
